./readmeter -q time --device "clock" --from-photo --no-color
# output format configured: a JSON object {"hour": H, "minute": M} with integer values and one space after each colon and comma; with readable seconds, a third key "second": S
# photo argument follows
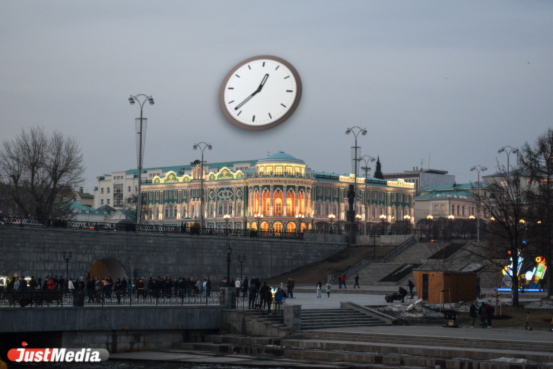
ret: {"hour": 12, "minute": 37}
